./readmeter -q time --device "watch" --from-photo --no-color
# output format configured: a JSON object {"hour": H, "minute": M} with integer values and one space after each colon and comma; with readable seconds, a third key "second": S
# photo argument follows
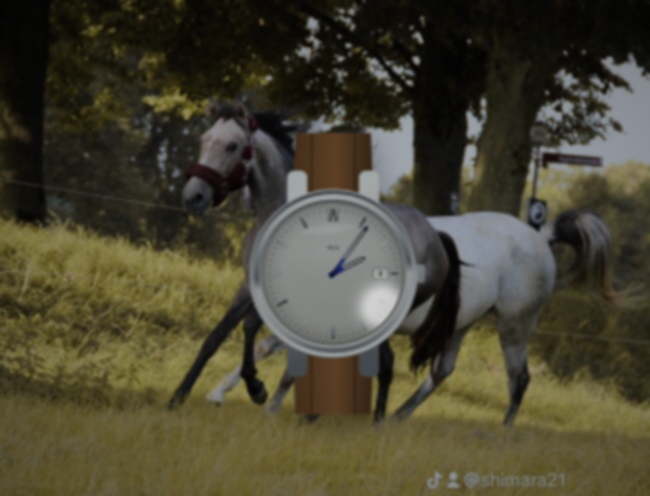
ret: {"hour": 2, "minute": 6}
